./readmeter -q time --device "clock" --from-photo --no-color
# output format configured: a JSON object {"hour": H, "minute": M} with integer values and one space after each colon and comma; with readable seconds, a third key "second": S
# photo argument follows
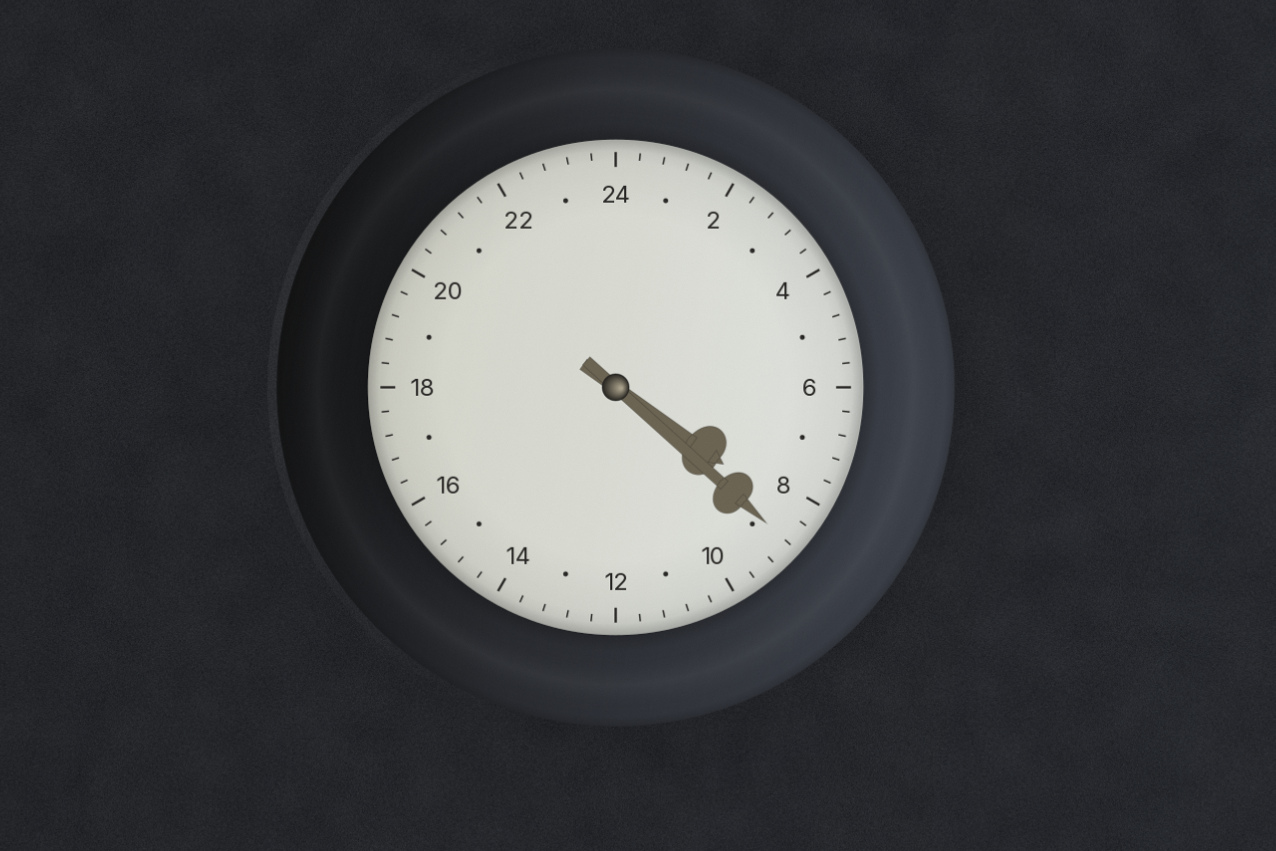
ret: {"hour": 8, "minute": 22}
